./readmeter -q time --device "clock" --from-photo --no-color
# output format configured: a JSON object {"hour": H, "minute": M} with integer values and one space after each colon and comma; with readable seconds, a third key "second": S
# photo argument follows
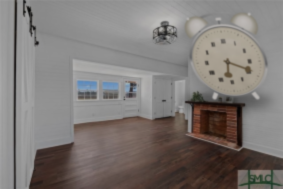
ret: {"hour": 6, "minute": 19}
